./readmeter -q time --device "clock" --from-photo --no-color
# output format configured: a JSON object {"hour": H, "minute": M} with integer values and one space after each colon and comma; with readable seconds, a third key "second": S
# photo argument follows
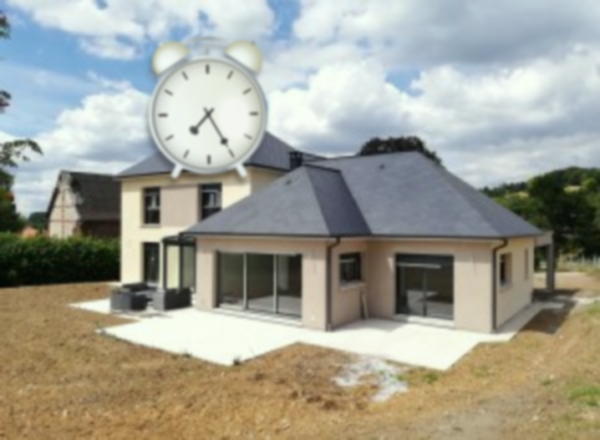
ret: {"hour": 7, "minute": 25}
